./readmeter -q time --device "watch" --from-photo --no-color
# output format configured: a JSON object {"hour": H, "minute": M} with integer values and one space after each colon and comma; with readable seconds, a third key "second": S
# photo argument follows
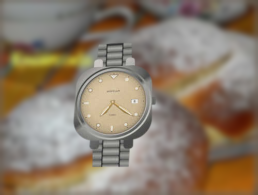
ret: {"hour": 7, "minute": 21}
